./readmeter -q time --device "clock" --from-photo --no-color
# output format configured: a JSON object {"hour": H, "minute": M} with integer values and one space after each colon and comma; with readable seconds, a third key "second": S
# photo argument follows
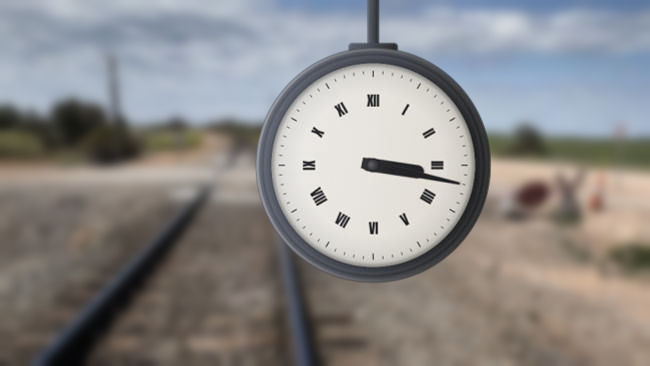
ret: {"hour": 3, "minute": 17}
